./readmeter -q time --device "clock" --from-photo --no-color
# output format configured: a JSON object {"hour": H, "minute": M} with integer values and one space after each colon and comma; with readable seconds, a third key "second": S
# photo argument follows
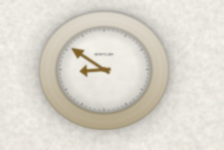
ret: {"hour": 8, "minute": 51}
